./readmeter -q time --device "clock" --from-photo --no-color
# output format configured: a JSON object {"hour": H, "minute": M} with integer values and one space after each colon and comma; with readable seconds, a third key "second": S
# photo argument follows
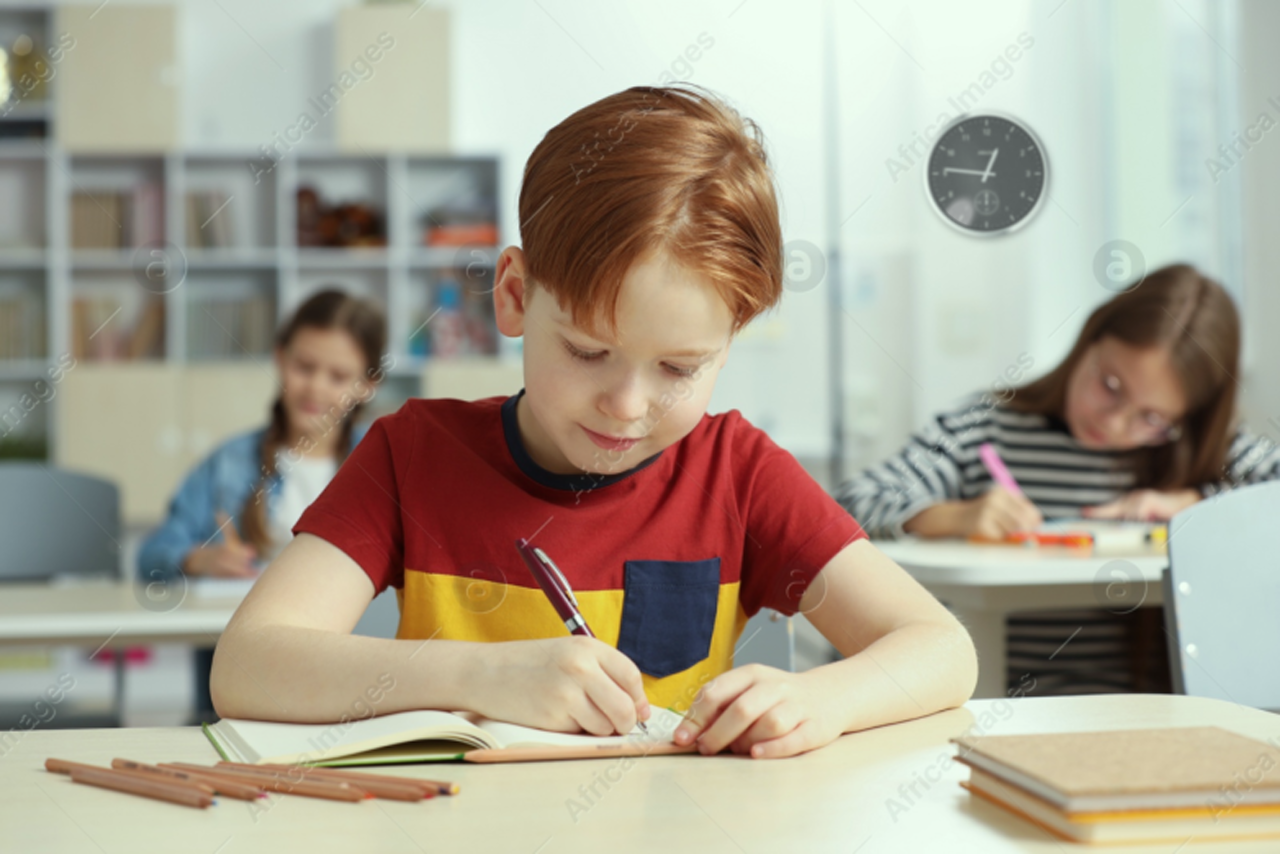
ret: {"hour": 12, "minute": 46}
